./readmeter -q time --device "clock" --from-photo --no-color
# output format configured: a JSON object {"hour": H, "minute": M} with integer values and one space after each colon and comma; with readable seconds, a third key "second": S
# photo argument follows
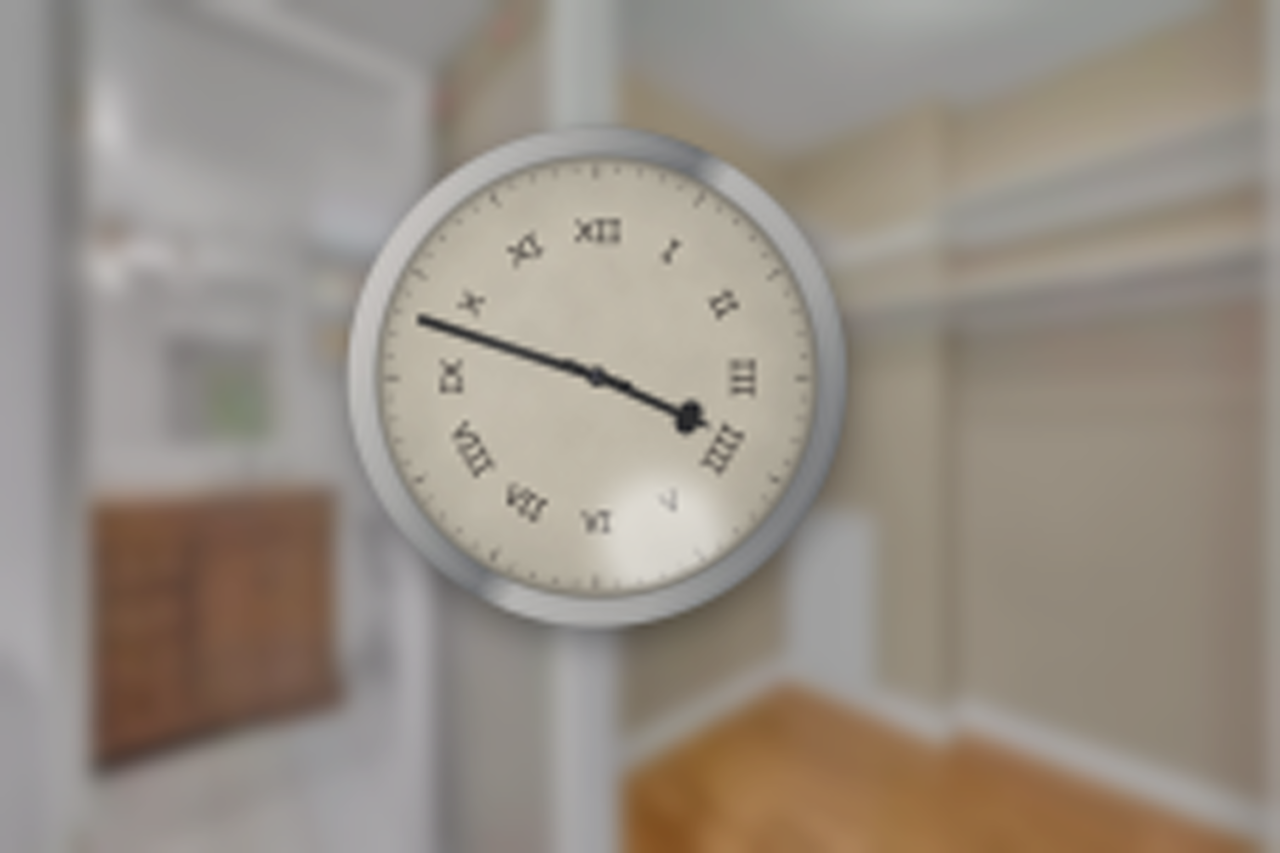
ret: {"hour": 3, "minute": 48}
